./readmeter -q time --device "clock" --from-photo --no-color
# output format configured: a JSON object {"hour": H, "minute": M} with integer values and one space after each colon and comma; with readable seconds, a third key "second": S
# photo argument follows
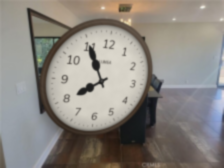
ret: {"hour": 7, "minute": 55}
